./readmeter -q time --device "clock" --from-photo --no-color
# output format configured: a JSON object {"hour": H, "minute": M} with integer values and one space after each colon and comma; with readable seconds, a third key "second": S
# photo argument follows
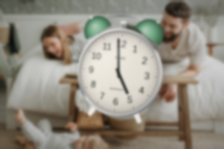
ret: {"hour": 4, "minute": 59}
